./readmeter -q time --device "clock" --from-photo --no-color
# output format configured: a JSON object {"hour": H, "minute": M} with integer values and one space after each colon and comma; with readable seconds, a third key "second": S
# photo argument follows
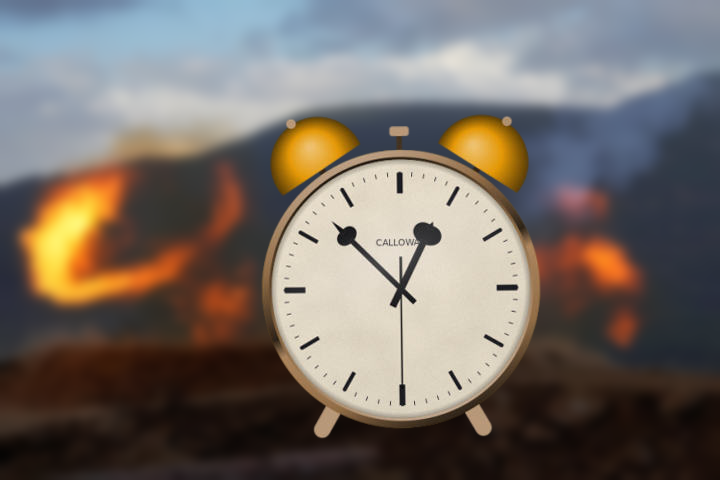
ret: {"hour": 12, "minute": 52, "second": 30}
